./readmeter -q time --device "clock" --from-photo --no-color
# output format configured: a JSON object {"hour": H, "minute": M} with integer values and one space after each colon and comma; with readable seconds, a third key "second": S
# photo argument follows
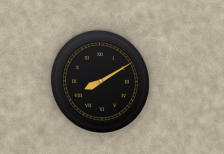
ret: {"hour": 8, "minute": 10}
